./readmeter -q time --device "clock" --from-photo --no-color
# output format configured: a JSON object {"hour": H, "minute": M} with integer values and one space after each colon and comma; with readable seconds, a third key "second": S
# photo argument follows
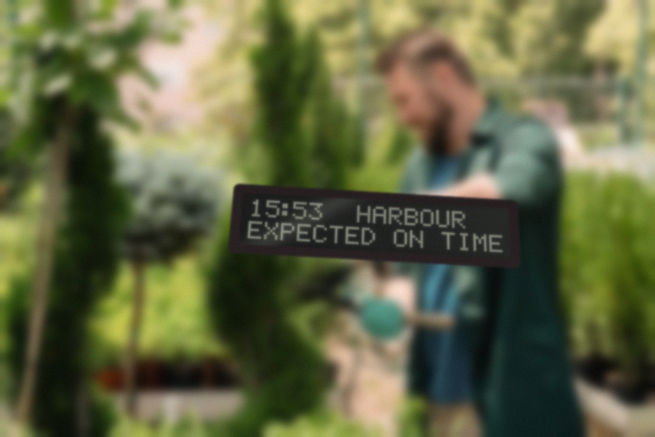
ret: {"hour": 15, "minute": 53}
